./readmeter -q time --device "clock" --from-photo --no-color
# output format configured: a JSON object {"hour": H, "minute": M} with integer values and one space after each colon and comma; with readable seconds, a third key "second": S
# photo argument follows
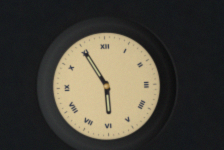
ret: {"hour": 5, "minute": 55}
